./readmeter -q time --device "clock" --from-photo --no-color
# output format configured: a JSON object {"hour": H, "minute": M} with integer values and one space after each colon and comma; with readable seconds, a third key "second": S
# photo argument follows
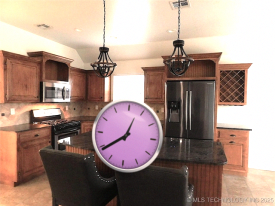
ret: {"hour": 12, "minute": 39}
